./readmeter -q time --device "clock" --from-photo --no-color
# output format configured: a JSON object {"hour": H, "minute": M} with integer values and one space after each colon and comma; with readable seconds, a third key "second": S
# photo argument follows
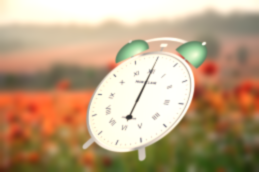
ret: {"hour": 6, "minute": 0}
